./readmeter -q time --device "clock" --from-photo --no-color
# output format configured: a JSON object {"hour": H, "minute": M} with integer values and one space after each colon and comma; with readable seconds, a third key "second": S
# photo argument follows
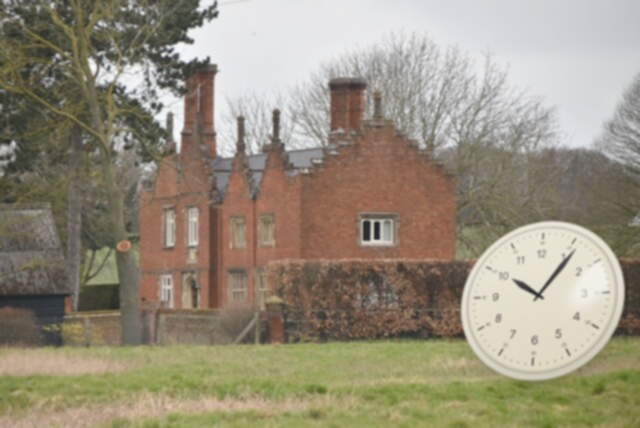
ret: {"hour": 10, "minute": 6}
